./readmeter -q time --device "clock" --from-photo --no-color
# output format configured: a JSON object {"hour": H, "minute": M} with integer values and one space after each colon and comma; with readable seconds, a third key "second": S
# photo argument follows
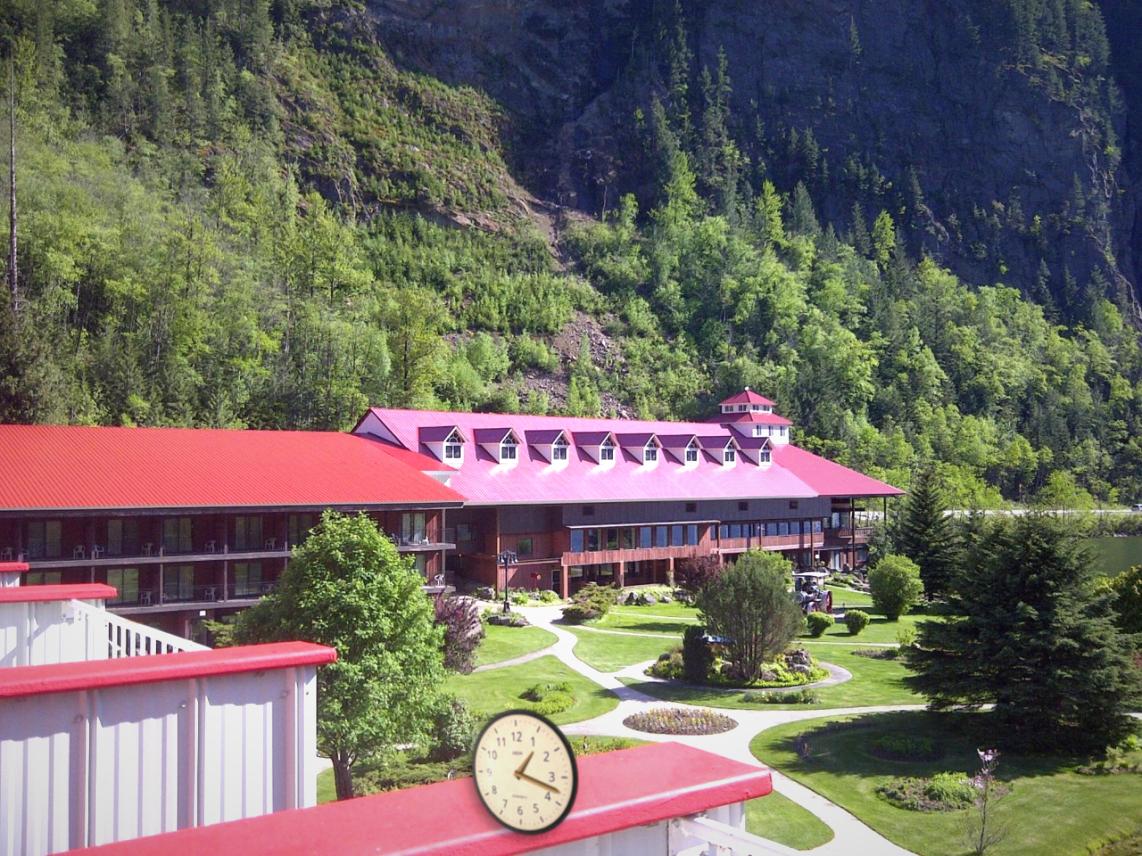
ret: {"hour": 1, "minute": 18}
